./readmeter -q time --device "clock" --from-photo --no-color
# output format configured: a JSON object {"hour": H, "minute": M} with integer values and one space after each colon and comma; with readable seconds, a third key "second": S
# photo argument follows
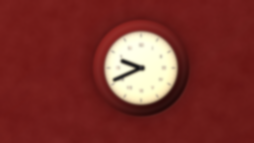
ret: {"hour": 9, "minute": 41}
